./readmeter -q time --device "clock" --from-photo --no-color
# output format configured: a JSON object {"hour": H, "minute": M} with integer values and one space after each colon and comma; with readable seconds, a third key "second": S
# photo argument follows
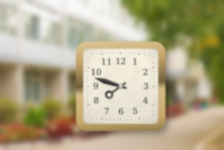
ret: {"hour": 7, "minute": 48}
